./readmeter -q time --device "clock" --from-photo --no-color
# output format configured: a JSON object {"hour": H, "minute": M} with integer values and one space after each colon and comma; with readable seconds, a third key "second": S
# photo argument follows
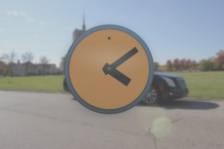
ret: {"hour": 4, "minute": 9}
